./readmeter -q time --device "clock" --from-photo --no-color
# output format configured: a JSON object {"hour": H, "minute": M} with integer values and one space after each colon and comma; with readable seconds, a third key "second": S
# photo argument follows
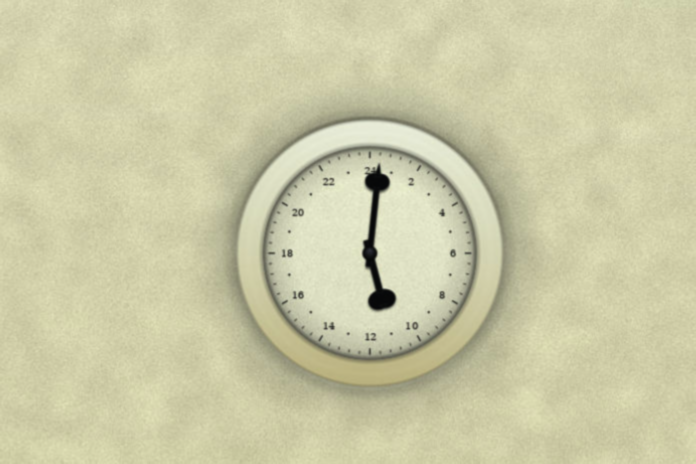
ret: {"hour": 11, "minute": 1}
